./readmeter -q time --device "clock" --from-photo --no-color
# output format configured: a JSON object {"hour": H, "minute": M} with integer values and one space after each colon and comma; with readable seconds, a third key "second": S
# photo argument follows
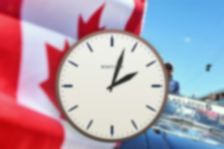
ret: {"hour": 2, "minute": 3}
